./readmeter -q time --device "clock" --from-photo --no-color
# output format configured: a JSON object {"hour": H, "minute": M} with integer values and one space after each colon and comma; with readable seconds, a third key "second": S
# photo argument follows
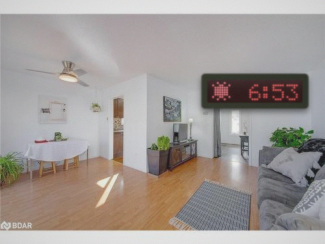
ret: {"hour": 6, "minute": 53}
